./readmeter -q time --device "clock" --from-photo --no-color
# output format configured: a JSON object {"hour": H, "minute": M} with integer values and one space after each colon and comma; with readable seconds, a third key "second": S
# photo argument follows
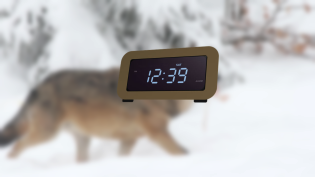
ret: {"hour": 12, "minute": 39}
